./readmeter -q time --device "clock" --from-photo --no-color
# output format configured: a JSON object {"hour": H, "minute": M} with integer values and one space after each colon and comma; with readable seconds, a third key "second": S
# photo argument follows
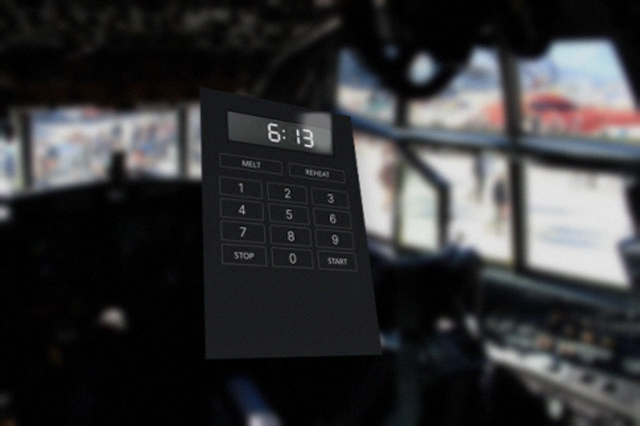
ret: {"hour": 6, "minute": 13}
